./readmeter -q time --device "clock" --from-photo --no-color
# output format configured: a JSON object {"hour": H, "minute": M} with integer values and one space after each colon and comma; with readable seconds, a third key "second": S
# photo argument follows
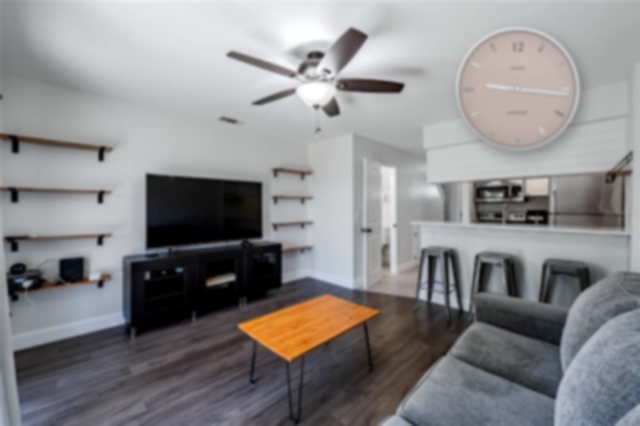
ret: {"hour": 9, "minute": 16}
